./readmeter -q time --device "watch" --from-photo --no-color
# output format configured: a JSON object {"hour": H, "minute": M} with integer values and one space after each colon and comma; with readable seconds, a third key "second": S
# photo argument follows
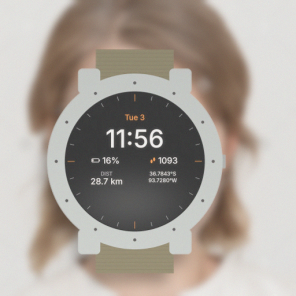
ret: {"hour": 11, "minute": 56}
